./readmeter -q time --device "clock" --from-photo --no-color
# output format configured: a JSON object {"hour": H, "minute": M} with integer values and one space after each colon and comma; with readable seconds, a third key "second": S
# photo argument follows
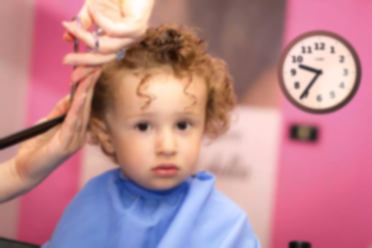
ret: {"hour": 9, "minute": 36}
